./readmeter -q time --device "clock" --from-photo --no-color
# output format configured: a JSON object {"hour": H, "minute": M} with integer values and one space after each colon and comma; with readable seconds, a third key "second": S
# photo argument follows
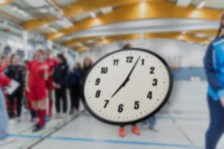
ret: {"hour": 7, "minute": 3}
